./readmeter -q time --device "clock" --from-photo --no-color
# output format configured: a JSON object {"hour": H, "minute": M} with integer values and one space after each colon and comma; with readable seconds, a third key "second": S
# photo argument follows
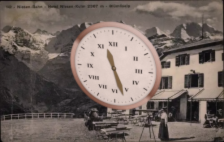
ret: {"hour": 11, "minute": 27}
